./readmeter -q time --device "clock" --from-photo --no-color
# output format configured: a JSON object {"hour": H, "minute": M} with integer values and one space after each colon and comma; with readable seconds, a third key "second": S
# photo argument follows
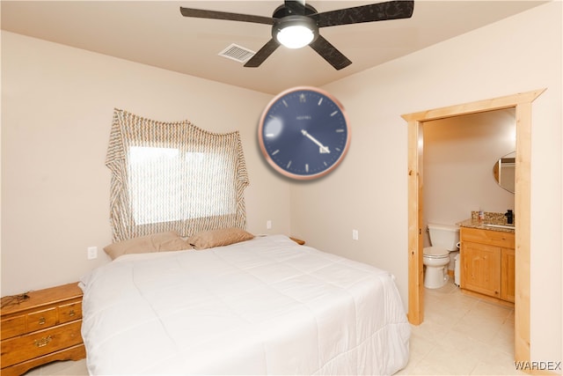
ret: {"hour": 4, "minute": 22}
